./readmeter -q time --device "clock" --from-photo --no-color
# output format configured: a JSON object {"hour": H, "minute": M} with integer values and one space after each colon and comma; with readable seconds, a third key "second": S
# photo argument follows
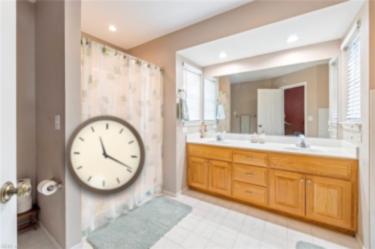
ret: {"hour": 11, "minute": 19}
